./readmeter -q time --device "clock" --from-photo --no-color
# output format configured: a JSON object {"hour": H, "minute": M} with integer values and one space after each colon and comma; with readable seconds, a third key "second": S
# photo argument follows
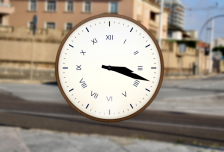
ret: {"hour": 3, "minute": 18}
